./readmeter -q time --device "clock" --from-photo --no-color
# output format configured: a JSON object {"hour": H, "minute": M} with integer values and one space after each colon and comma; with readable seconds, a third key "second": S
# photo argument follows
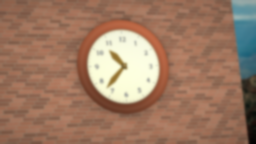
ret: {"hour": 10, "minute": 37}
